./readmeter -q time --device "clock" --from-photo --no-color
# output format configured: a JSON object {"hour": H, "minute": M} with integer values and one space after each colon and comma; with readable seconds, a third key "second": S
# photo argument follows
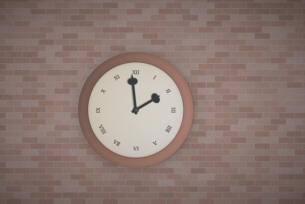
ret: {"hour": 1, "minute": 59}
